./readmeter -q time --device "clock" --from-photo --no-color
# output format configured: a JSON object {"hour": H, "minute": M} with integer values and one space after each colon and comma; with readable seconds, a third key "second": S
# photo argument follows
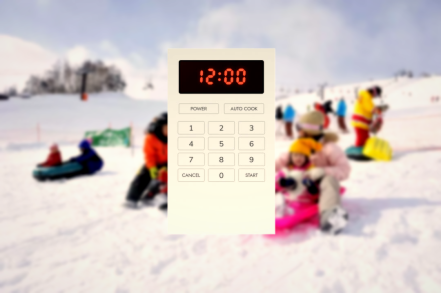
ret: {"hour": 12, "minute": 0}
